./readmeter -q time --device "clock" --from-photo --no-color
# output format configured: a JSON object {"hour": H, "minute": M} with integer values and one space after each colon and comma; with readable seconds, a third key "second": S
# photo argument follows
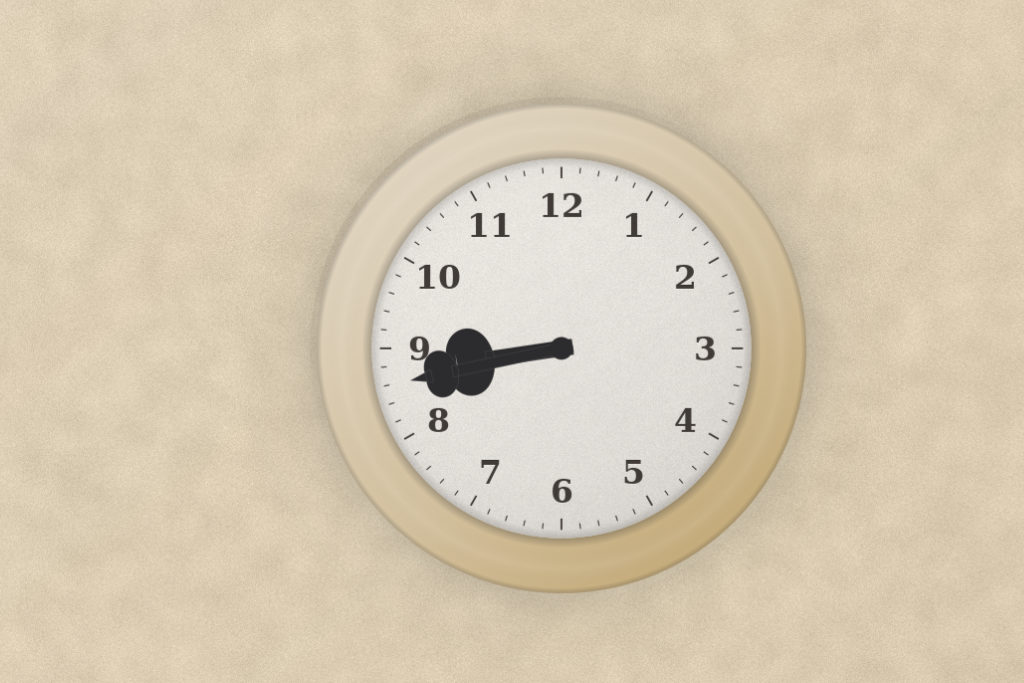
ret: {"hour": 8, "minute": 43}
